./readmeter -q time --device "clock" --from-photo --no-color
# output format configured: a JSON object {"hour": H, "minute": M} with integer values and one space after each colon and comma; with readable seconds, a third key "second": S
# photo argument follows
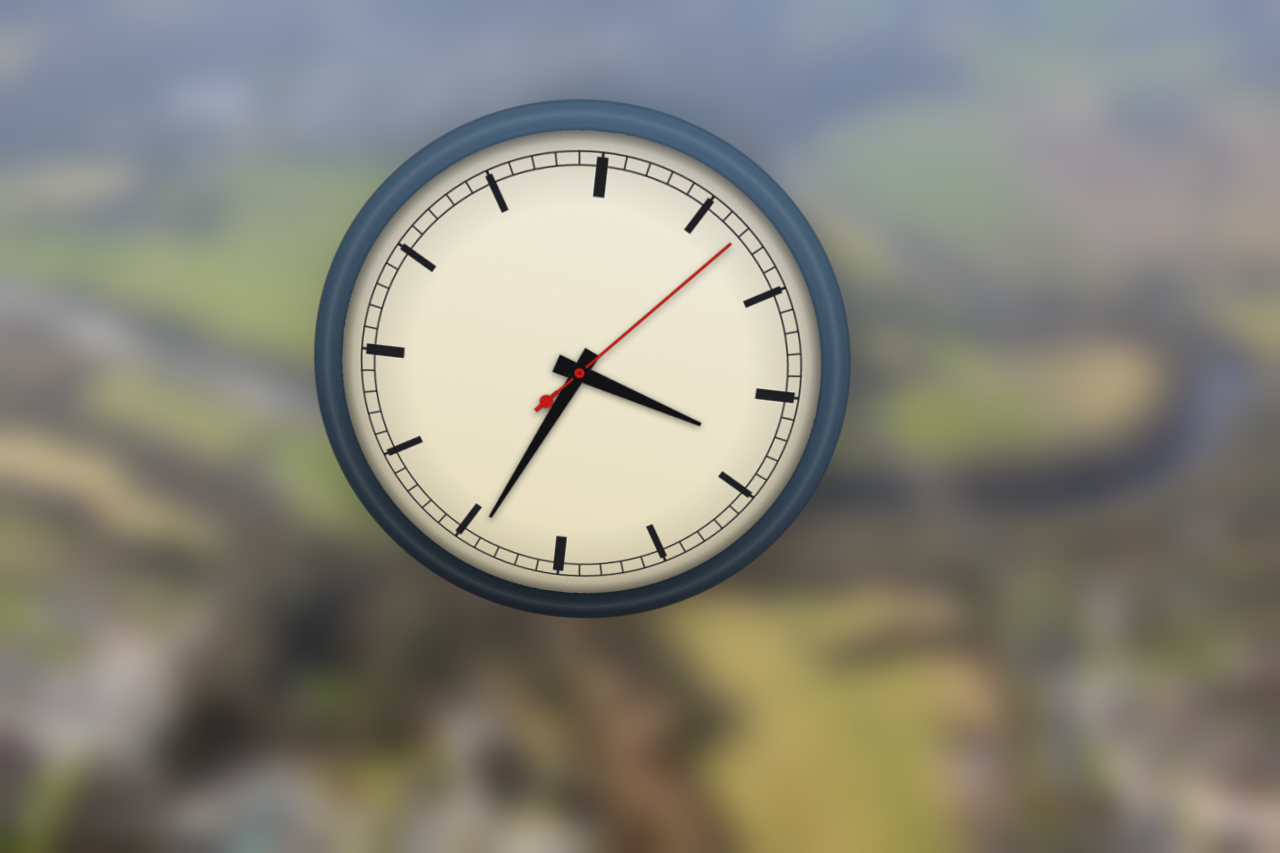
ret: {"hour": 3, "minute": 34, "second": 7}
